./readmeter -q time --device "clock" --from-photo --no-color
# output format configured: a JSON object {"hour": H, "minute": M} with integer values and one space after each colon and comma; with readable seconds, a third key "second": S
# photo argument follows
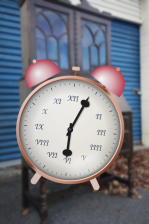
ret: {"hour": 6, "minute": 4}
